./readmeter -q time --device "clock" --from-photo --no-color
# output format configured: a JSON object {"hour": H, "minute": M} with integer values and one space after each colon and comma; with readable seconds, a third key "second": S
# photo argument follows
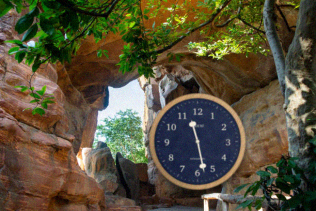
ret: {"hour": 11, "minute": 28}
